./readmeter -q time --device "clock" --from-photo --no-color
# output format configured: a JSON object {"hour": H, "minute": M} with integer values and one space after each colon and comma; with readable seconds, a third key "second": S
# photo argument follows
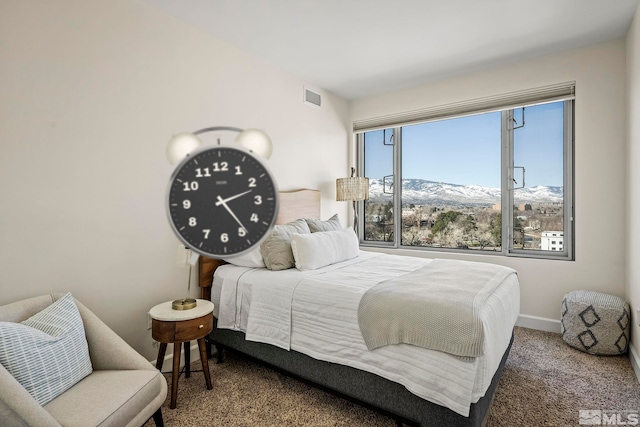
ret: {"hour": 2, "minute": 24}
